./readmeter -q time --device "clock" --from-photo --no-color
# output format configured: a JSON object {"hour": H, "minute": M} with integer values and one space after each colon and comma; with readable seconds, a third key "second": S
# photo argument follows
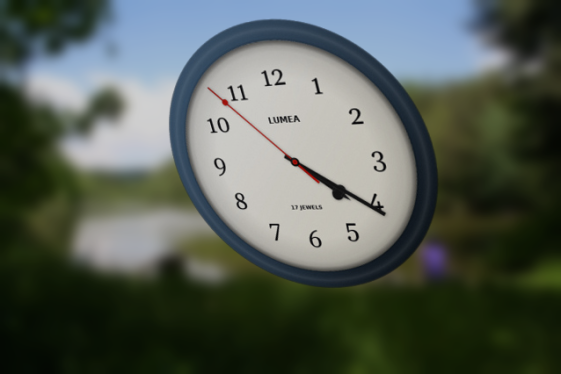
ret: {"hour": 4, "minute": 20, "second": 53}
